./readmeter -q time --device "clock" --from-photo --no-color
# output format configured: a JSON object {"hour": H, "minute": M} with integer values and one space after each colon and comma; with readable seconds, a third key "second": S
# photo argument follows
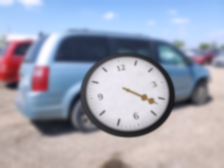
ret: {"hour": 4, "minute": 22}
